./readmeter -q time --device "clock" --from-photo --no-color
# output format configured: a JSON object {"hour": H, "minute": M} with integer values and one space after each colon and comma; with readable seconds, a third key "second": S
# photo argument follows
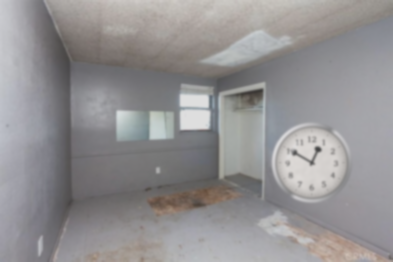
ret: {"hour": 12, "minute": 50}
